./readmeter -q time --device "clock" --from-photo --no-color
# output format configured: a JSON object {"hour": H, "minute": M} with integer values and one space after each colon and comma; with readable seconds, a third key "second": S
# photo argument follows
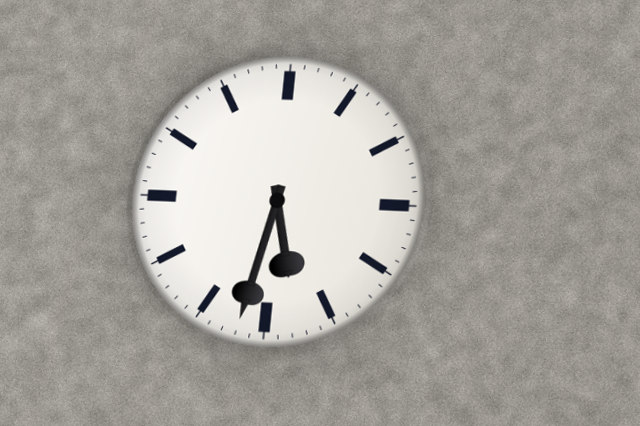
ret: {"hour": 5, "minute": 32}
